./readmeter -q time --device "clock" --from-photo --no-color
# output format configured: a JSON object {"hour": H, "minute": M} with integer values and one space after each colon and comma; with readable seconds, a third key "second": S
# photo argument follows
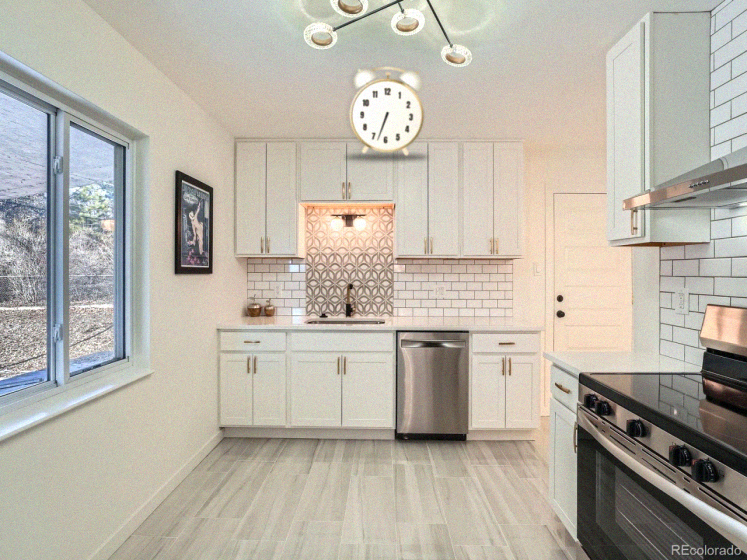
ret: {"hour": 6, "minute": 33}
